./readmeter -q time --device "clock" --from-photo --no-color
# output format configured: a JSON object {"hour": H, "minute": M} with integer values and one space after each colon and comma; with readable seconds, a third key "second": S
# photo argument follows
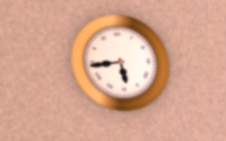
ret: {"hour": 5, "minute": 44}
